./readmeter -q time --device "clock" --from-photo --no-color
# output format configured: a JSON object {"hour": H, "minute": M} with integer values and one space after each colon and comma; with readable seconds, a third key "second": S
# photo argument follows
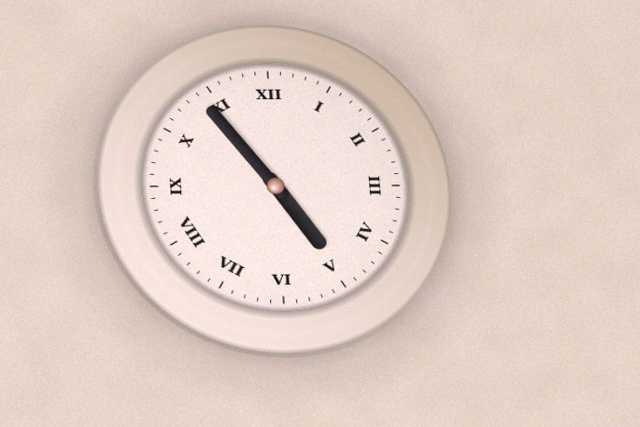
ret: {"hour": 4, "minute": 54}
